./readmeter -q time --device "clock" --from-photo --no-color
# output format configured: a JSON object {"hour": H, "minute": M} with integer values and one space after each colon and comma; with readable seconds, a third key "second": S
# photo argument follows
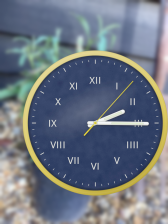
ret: {"hour": 2, "minute": 15, "second": 7}
